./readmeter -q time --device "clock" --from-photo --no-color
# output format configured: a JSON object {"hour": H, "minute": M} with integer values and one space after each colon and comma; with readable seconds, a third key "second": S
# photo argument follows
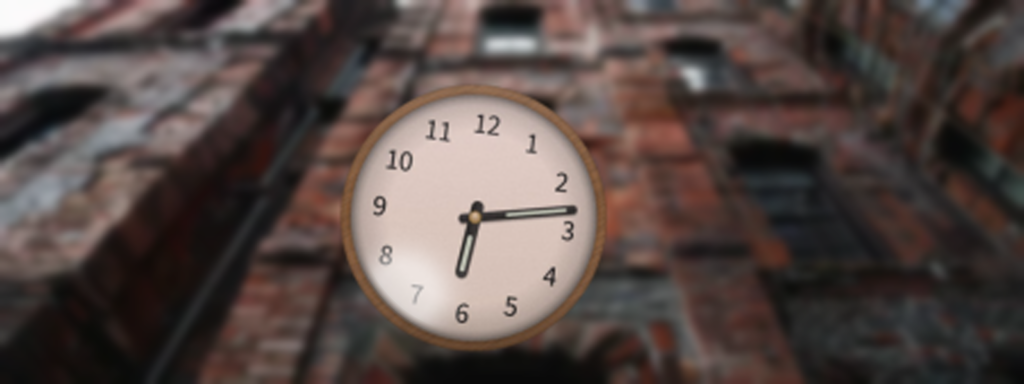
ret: {"hour": 6, "minute": 13}
